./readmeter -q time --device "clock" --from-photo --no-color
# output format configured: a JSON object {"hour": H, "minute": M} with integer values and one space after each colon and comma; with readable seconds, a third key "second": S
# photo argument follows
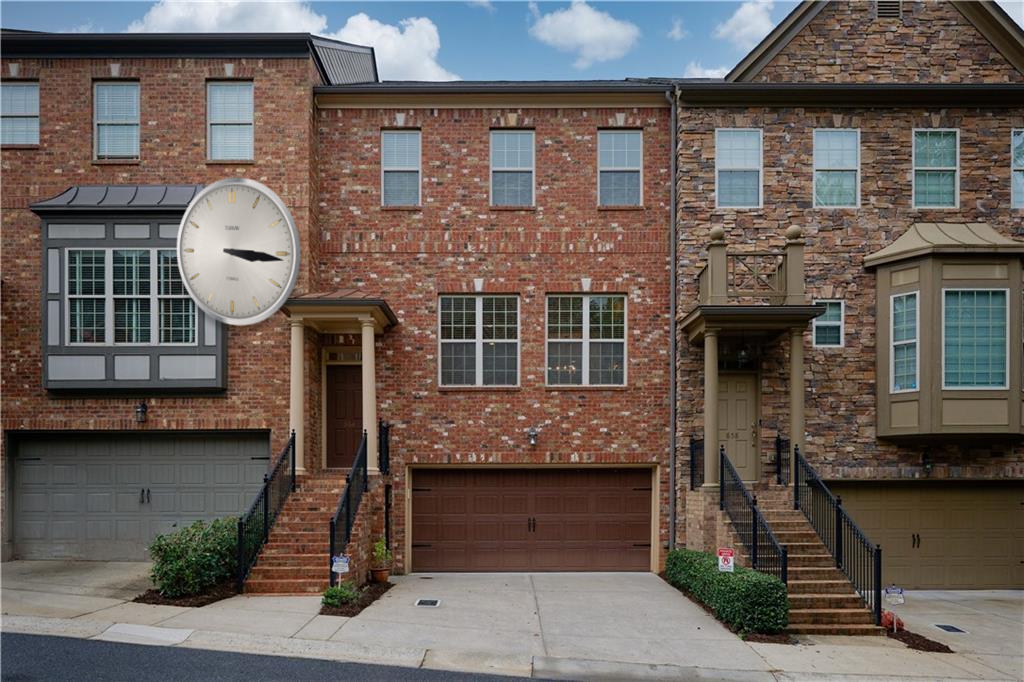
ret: {"hour": 3, "minute": 16}
